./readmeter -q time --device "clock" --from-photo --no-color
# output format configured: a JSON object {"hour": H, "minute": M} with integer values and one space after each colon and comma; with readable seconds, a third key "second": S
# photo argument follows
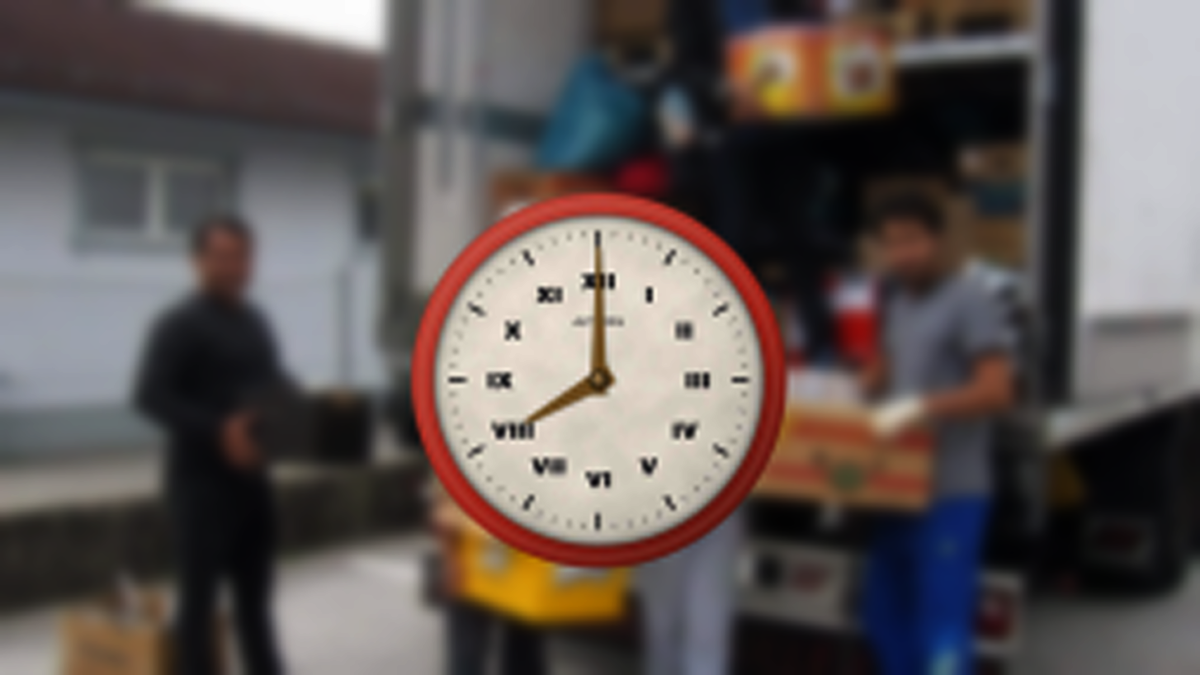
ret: {"hour": 8, "minute": 0}
